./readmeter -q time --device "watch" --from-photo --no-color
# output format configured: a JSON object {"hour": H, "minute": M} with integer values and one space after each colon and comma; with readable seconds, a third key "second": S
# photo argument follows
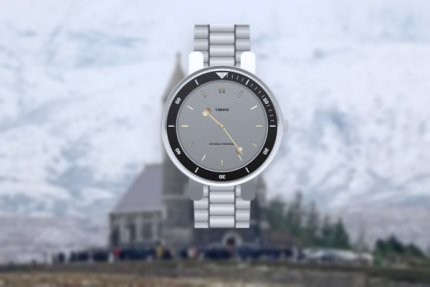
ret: {"hour": 10, "minute": 24}
